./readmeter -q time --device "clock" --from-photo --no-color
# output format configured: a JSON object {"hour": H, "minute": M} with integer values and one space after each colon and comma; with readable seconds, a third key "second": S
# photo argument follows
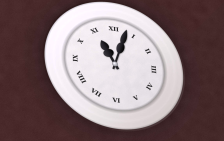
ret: {"hour": 11, "minute": 3}
